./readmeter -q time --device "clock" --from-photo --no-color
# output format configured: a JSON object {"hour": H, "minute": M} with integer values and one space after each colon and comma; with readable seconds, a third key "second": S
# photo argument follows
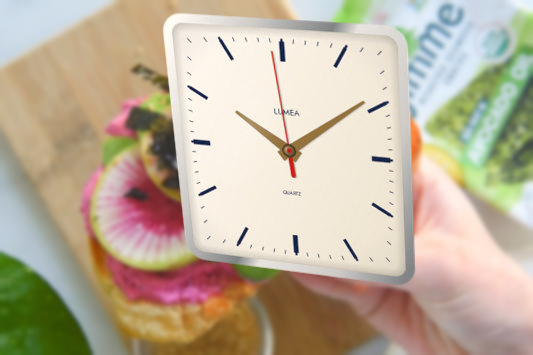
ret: {"hour": 10, "minute": 8, "second": 59}
